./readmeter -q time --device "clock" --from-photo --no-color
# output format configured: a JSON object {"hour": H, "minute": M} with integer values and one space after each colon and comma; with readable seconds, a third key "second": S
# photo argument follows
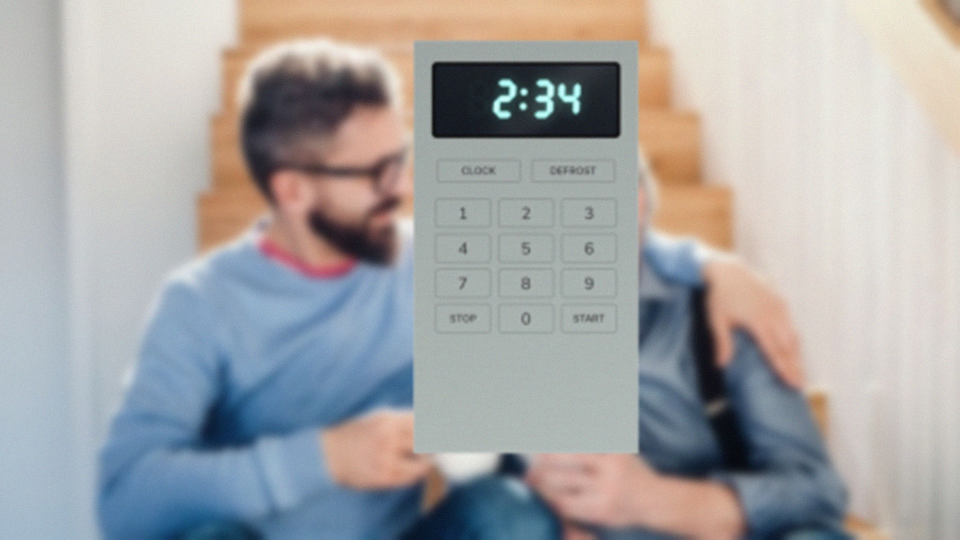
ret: {"hour": 2, "minute": 34}
